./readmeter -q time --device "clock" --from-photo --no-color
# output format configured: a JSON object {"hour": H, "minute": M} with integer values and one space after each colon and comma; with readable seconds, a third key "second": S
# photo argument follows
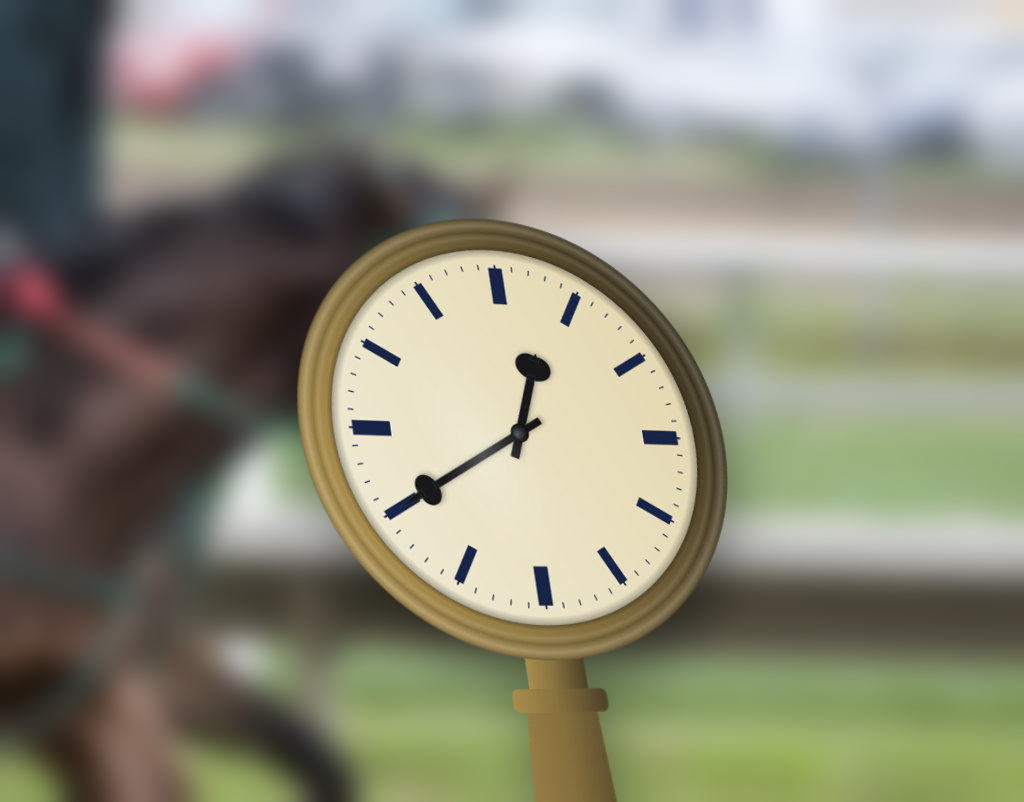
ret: {"hour": 12, "minute": 40}
